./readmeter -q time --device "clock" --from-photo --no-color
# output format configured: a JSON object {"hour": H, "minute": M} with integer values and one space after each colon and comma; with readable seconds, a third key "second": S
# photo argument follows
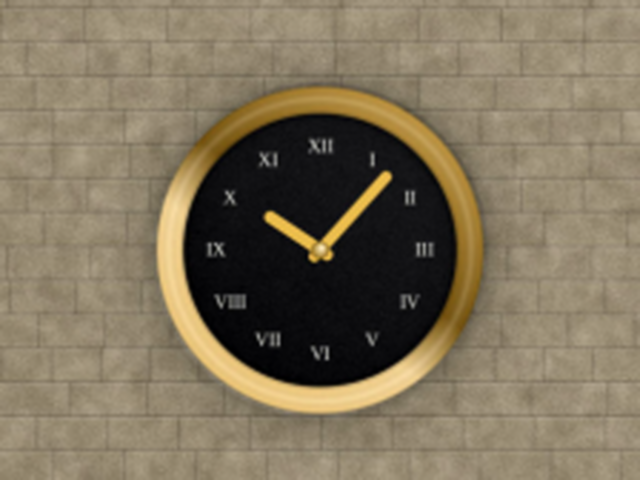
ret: {"hour": 10, "minute": 7}
